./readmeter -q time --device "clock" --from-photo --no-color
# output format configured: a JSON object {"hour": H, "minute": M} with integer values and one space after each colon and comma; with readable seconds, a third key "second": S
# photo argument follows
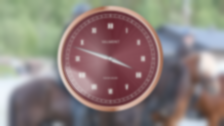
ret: {"hour": 3, "minute": 48}
